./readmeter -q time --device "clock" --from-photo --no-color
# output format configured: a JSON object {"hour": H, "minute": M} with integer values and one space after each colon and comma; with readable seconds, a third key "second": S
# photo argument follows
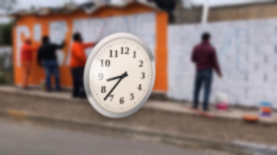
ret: {"hour": 8, "minute": 37}
